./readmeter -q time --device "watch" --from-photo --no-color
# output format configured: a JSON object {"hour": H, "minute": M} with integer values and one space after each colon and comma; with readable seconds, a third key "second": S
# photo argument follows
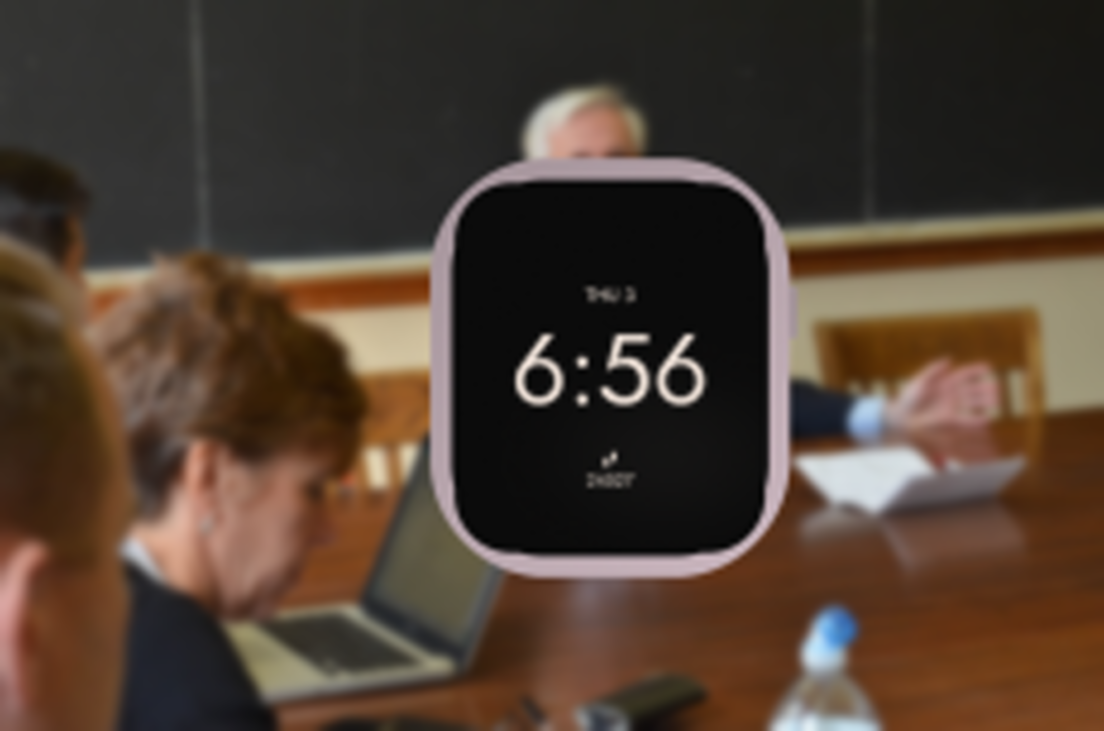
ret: {"hour": 6, "minute": 56}
